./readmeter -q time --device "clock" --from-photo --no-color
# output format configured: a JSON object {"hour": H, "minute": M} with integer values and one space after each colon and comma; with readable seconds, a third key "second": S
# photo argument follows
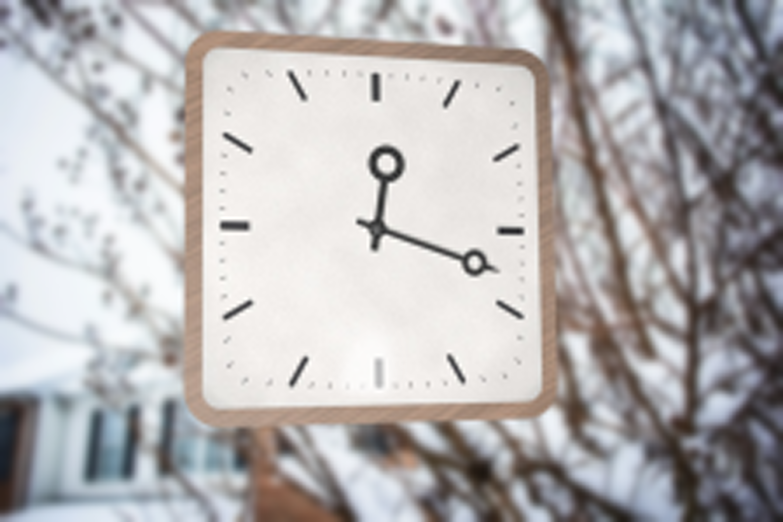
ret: {"hour": 12, "minute": 18}
